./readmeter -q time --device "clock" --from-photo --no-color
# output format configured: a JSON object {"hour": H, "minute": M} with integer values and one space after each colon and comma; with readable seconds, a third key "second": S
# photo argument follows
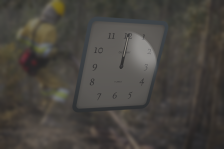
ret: {"hour": 12, "minute": 0}
